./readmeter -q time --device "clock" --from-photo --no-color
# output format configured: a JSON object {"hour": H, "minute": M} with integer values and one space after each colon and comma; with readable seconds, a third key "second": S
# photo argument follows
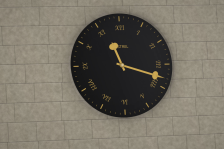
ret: {"hour": 11, "minute": 18}
